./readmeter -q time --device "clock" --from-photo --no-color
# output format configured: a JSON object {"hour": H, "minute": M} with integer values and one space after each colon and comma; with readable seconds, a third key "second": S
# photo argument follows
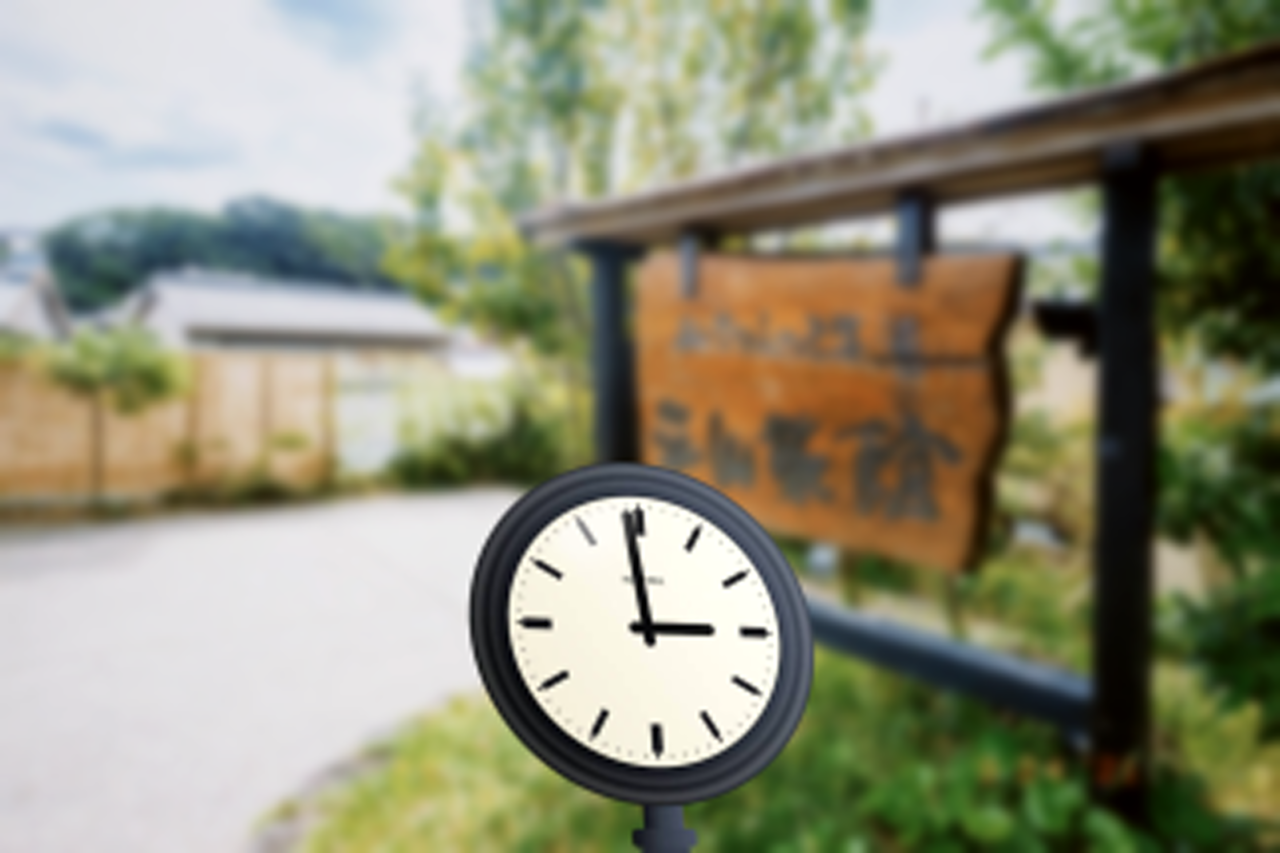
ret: {"hour": 2, "minute": 59}
